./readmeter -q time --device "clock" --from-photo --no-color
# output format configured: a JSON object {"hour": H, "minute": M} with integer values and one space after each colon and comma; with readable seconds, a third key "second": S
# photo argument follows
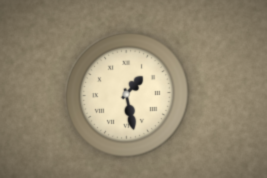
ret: {"hour": 1, "minute": 28}
